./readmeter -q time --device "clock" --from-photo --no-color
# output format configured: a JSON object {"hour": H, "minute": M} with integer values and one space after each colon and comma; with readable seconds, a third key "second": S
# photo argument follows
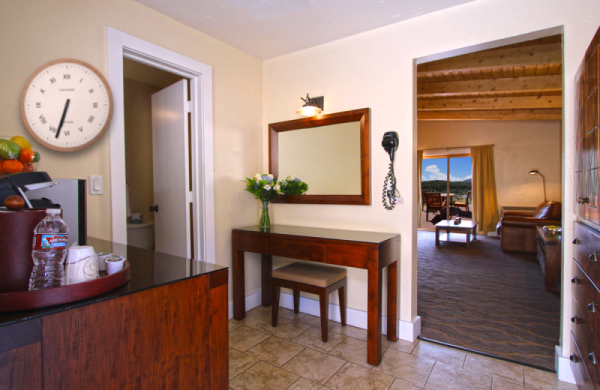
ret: {"hour": 6, "minute": 33}
